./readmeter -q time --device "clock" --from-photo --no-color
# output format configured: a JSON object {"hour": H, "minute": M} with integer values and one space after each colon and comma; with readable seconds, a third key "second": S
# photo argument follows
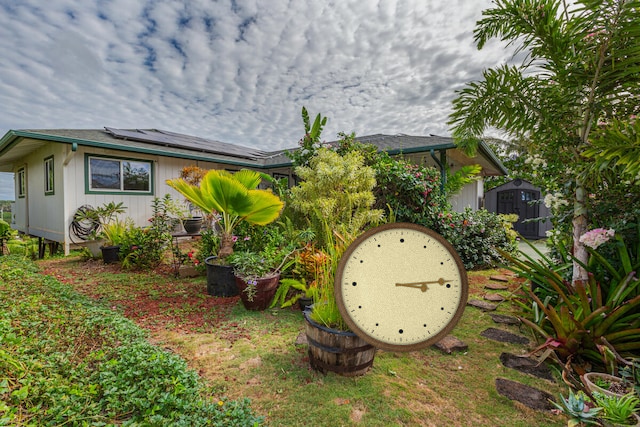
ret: {"hour": 3, "minute": 14}
